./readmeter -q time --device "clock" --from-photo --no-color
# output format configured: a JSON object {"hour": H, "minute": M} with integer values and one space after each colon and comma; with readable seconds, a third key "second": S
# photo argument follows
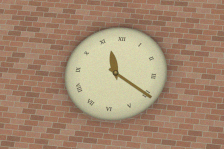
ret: {"hour": 11, "minute": 20}
